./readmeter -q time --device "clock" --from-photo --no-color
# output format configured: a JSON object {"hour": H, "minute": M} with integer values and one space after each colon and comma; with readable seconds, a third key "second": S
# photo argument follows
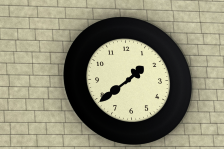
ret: {"hour": 1, "minute": 39}
